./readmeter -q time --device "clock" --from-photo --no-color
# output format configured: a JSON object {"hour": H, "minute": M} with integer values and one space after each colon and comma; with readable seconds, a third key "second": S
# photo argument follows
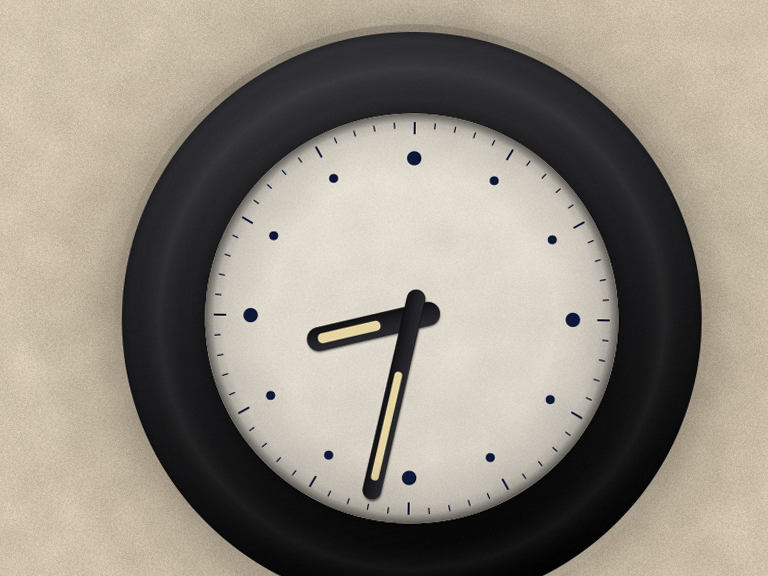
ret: {"hour": 8, "minute": 32}
